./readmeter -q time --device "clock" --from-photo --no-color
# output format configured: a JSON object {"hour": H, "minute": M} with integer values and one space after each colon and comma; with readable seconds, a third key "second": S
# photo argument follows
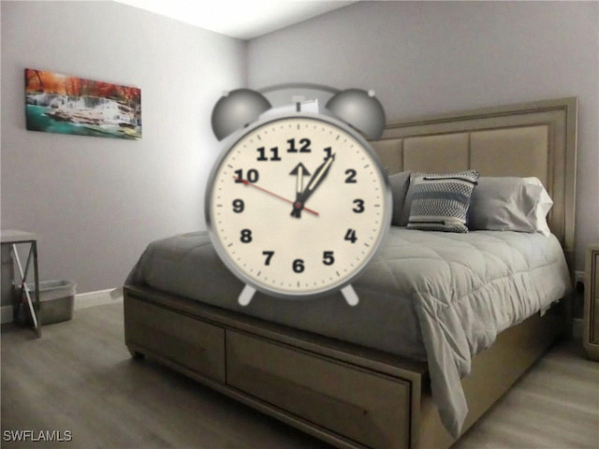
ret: {"hour": 12, "minute": 5, "second": 49}
